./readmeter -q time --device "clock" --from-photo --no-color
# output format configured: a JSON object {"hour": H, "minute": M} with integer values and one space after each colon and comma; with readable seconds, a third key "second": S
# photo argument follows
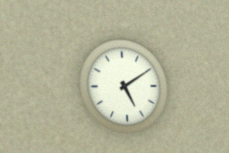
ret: {"hour": 5, "minute": 10}
